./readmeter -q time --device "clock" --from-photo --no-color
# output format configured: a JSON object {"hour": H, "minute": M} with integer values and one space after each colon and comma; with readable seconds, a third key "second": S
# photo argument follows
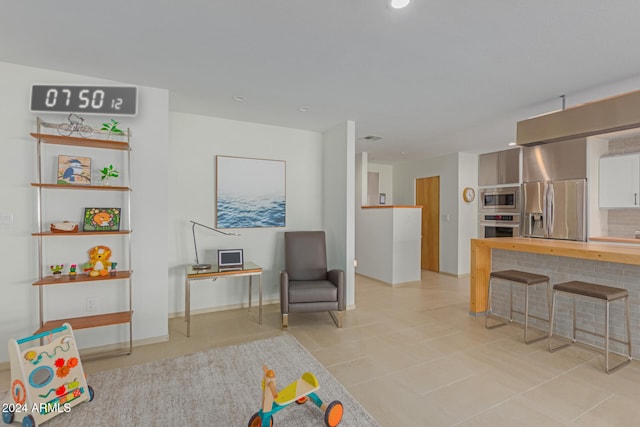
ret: {"hour": 7, "minute": 50, "second": 12}
